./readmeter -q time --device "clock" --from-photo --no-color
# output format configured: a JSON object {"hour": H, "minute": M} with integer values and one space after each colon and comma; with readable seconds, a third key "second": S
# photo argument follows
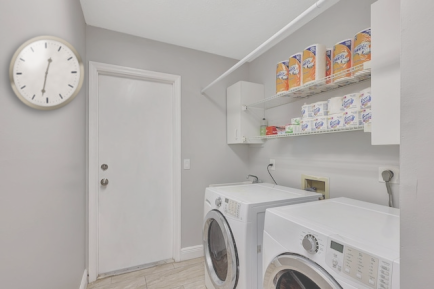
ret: {"hour": 12, "minute": 32}
